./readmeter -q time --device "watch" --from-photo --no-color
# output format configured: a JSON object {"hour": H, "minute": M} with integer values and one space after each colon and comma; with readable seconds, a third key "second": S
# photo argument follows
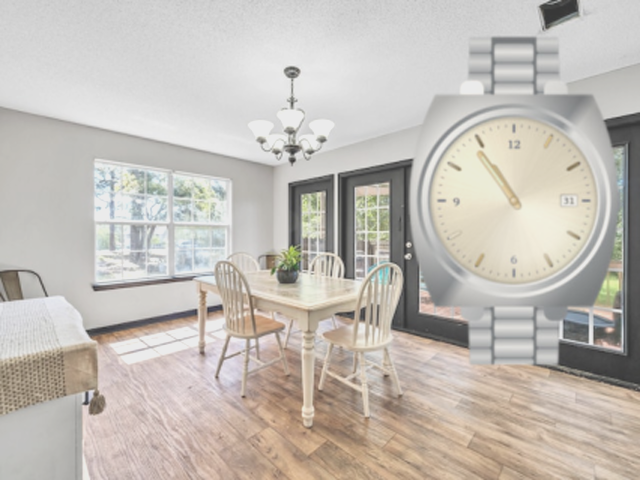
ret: {"hour": 10, "minute": 54}
